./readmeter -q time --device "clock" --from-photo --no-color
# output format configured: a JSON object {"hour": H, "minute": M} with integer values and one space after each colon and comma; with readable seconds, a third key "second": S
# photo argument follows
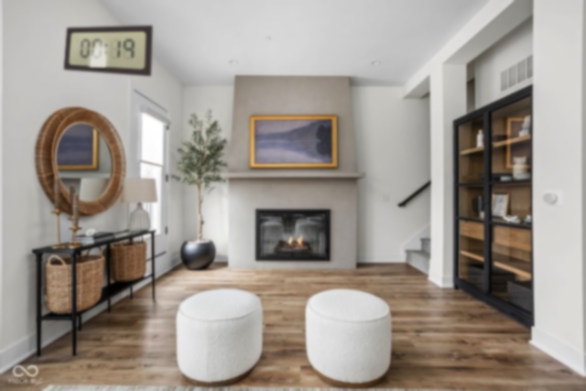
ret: {"hour": 0, "minute": 19}
